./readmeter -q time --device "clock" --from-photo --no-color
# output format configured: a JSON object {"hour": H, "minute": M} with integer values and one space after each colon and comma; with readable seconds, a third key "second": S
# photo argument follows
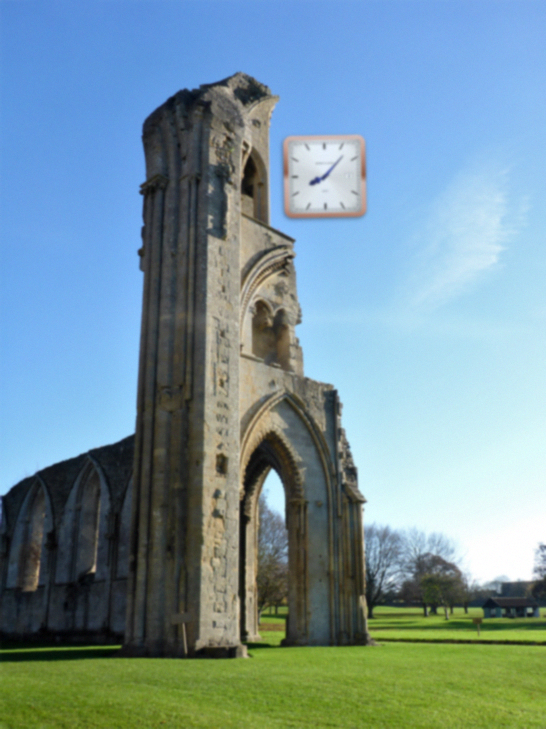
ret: {"hour": 8, "minute": 7}
